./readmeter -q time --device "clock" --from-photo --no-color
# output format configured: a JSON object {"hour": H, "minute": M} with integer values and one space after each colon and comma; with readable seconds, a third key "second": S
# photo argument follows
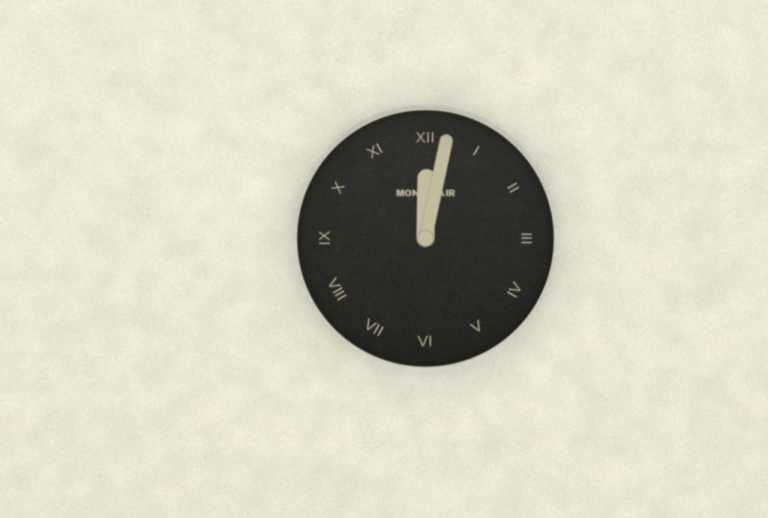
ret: {"hour": 12, "minute": 2}
